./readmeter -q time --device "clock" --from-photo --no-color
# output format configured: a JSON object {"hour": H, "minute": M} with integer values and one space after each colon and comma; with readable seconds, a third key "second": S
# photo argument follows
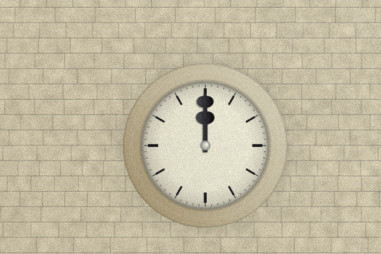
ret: {"hour": 12, "minute": 0}
